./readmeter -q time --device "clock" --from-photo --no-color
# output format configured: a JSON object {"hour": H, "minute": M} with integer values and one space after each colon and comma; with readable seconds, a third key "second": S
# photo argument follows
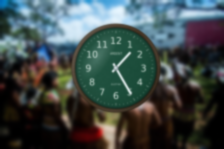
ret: {"hour": 1, "minute": 25}
